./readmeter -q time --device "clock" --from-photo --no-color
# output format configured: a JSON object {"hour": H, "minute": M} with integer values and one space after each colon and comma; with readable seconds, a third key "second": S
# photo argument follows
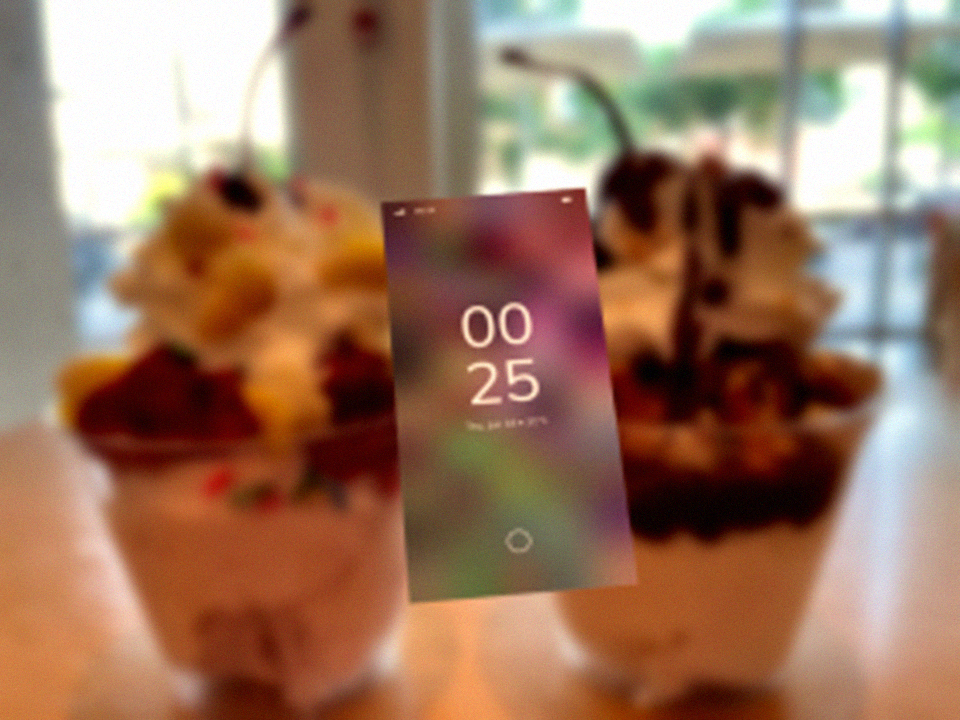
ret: {"hour": 0, "minute": 25}
